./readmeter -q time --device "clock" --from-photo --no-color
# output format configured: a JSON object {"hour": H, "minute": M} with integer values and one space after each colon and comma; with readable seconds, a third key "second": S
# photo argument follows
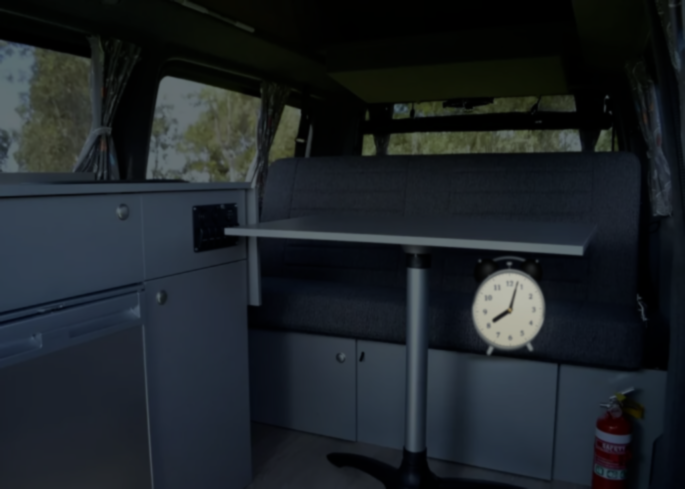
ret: {"hour": 8, "minute": 3}
